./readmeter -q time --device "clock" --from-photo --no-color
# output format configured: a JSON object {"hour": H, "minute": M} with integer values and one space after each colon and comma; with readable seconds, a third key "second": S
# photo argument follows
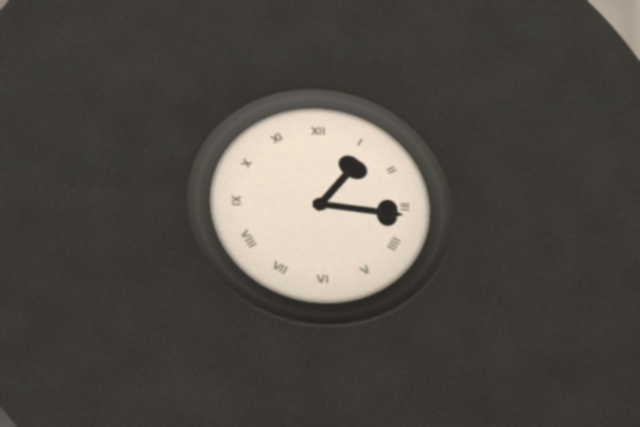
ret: {"hour": 1, "minute": 16}
